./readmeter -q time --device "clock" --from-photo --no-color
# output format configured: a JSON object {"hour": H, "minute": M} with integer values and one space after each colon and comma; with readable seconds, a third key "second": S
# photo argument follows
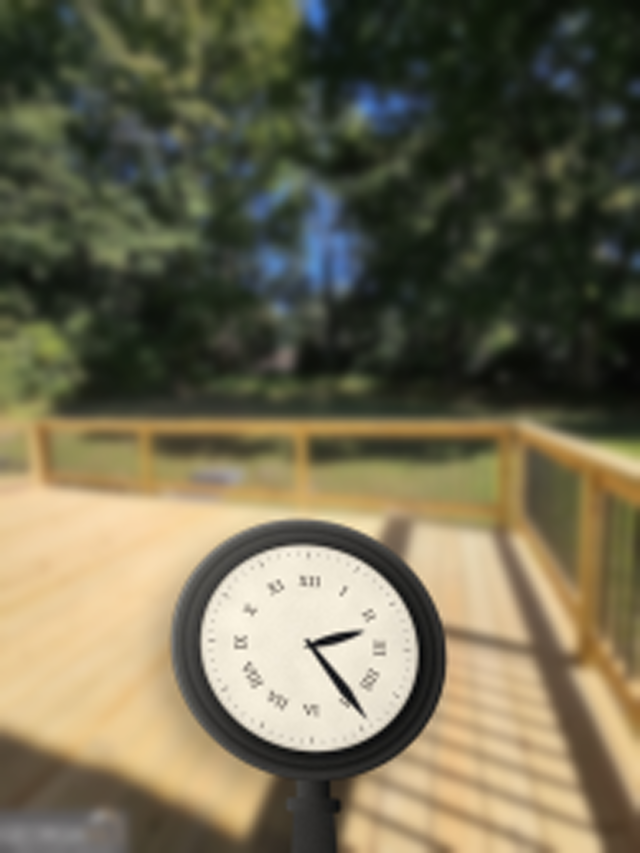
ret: {"hour": 2, "minute": 24}
